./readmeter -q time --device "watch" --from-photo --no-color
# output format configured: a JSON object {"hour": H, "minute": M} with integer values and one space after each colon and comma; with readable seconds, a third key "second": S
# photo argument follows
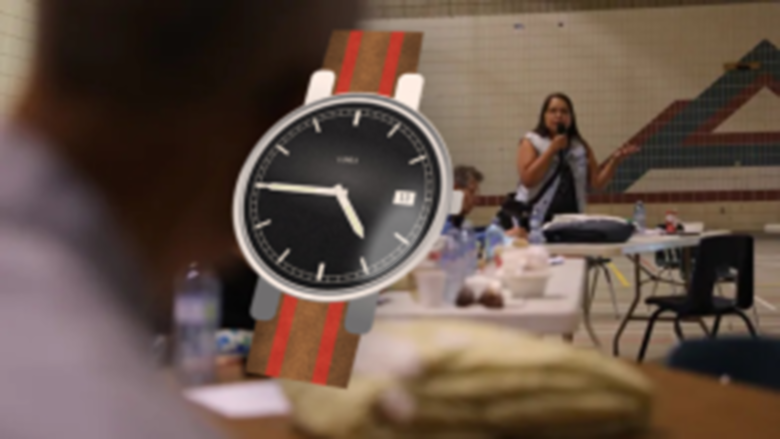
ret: {"hour": 4, "minute": 45}
